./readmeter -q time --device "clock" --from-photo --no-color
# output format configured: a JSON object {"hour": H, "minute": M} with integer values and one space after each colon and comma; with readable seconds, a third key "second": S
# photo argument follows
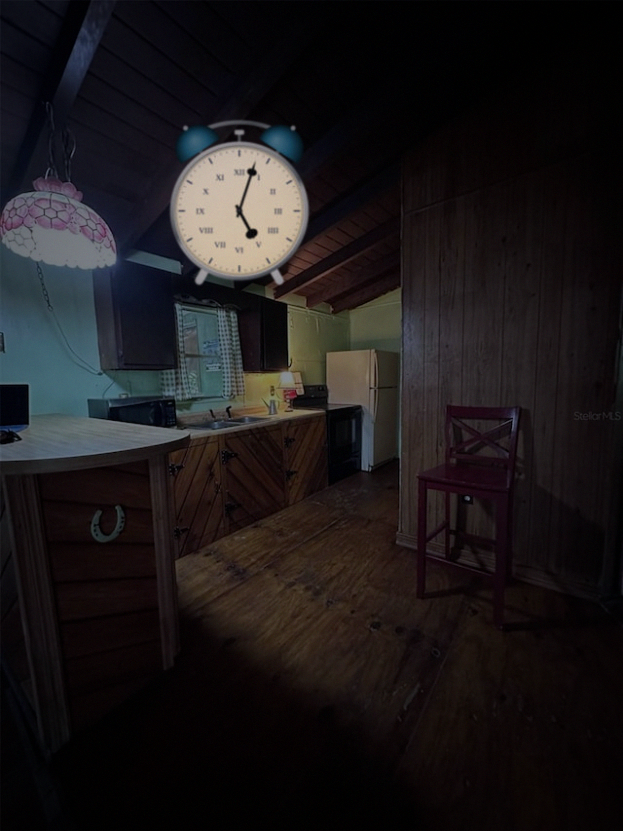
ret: {"hour": 5, "minute": 3}
